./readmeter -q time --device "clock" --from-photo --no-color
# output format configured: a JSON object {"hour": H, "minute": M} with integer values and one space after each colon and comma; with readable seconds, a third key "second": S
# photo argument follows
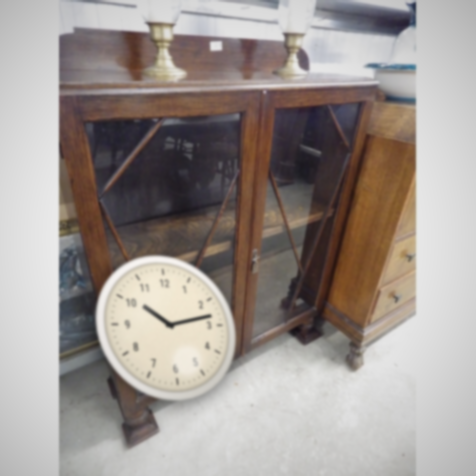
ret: {"hour": 10, "minute": 13}
